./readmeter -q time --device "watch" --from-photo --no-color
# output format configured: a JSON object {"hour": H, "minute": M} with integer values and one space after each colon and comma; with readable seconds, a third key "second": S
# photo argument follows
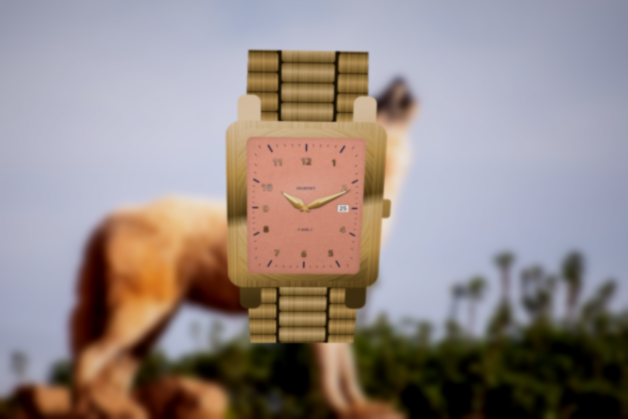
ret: {"hour": 10, "minute": 11}
